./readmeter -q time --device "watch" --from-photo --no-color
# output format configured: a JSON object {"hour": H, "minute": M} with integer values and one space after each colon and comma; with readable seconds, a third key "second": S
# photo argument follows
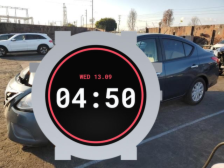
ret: {"hour": 4, "minute": 50}
